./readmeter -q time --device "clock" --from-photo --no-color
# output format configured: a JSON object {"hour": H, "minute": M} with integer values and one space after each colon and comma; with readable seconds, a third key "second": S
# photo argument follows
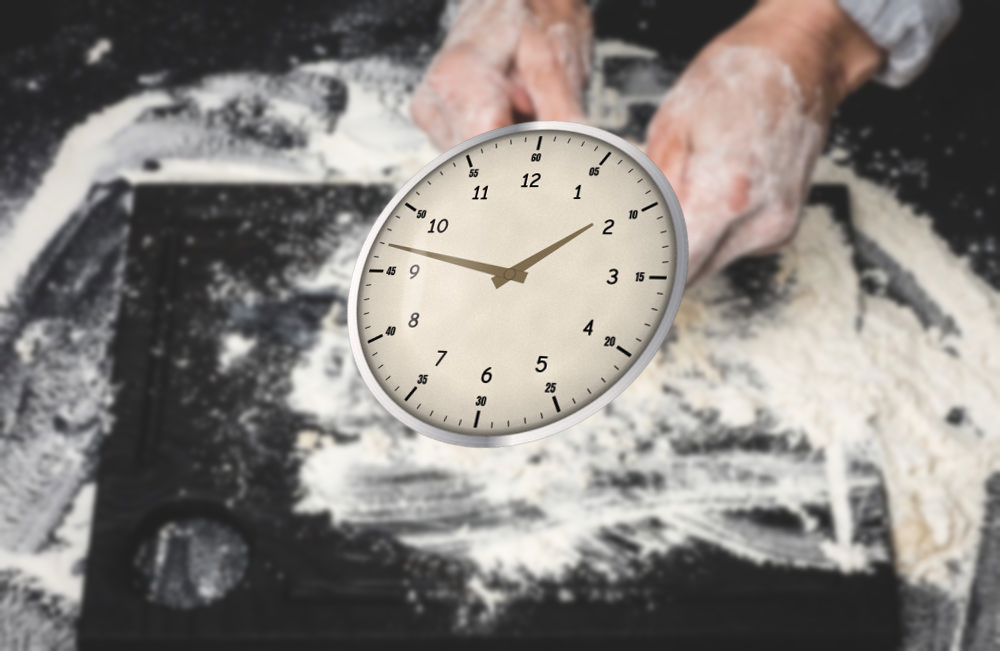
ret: {"hour": 1, "minute": 47}
